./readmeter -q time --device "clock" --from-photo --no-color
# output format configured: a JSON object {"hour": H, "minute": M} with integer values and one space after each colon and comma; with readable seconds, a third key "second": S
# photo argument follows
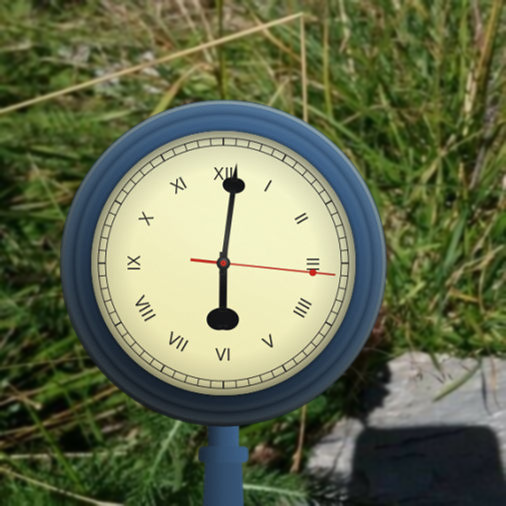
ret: {"hour": 6, "minute": 1, "second": 16}
